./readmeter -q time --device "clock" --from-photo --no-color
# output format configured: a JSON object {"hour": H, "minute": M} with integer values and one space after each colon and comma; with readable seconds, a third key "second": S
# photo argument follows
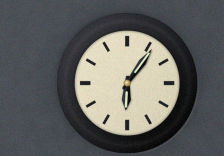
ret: {"hour": 6, "minute": 6}
